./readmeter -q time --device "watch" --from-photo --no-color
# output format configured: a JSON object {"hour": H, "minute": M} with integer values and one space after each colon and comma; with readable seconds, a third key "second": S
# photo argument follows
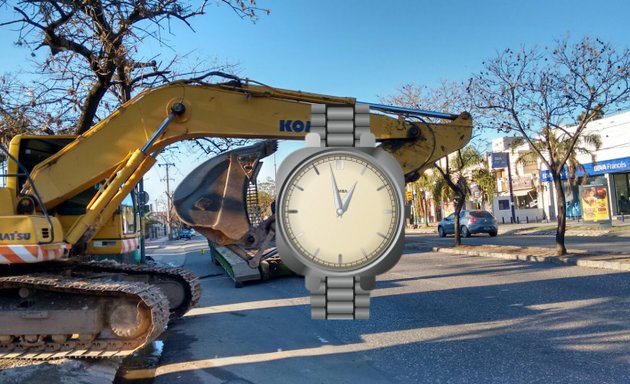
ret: {"hour": 12, "minute": 58}
